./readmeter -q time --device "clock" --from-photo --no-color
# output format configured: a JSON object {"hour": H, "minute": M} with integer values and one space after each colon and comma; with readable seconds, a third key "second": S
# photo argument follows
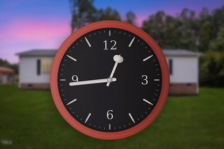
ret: {"hour": 12, "minute": 44}
